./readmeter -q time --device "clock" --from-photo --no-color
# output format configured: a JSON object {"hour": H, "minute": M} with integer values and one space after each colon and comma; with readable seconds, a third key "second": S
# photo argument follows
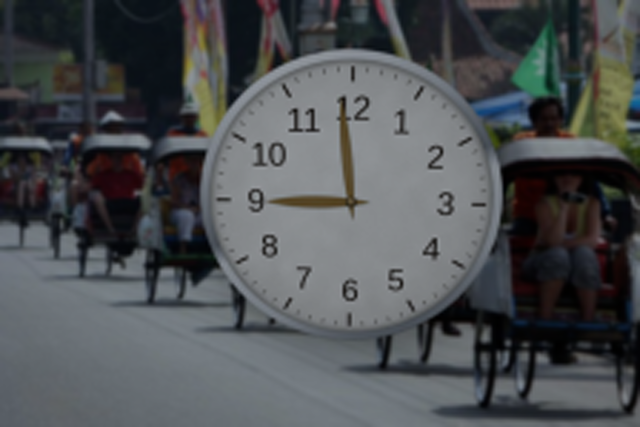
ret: {"hour": 8, "minute": 59}
